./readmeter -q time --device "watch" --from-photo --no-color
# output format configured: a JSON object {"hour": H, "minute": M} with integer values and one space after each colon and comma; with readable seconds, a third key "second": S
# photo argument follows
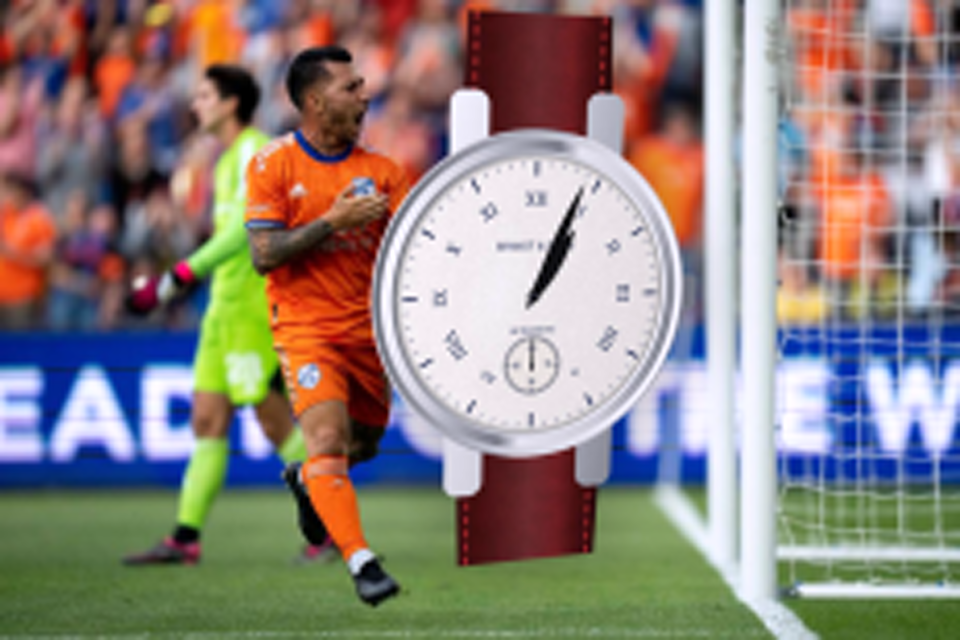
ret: {"hour": 1, "minute": 4}
